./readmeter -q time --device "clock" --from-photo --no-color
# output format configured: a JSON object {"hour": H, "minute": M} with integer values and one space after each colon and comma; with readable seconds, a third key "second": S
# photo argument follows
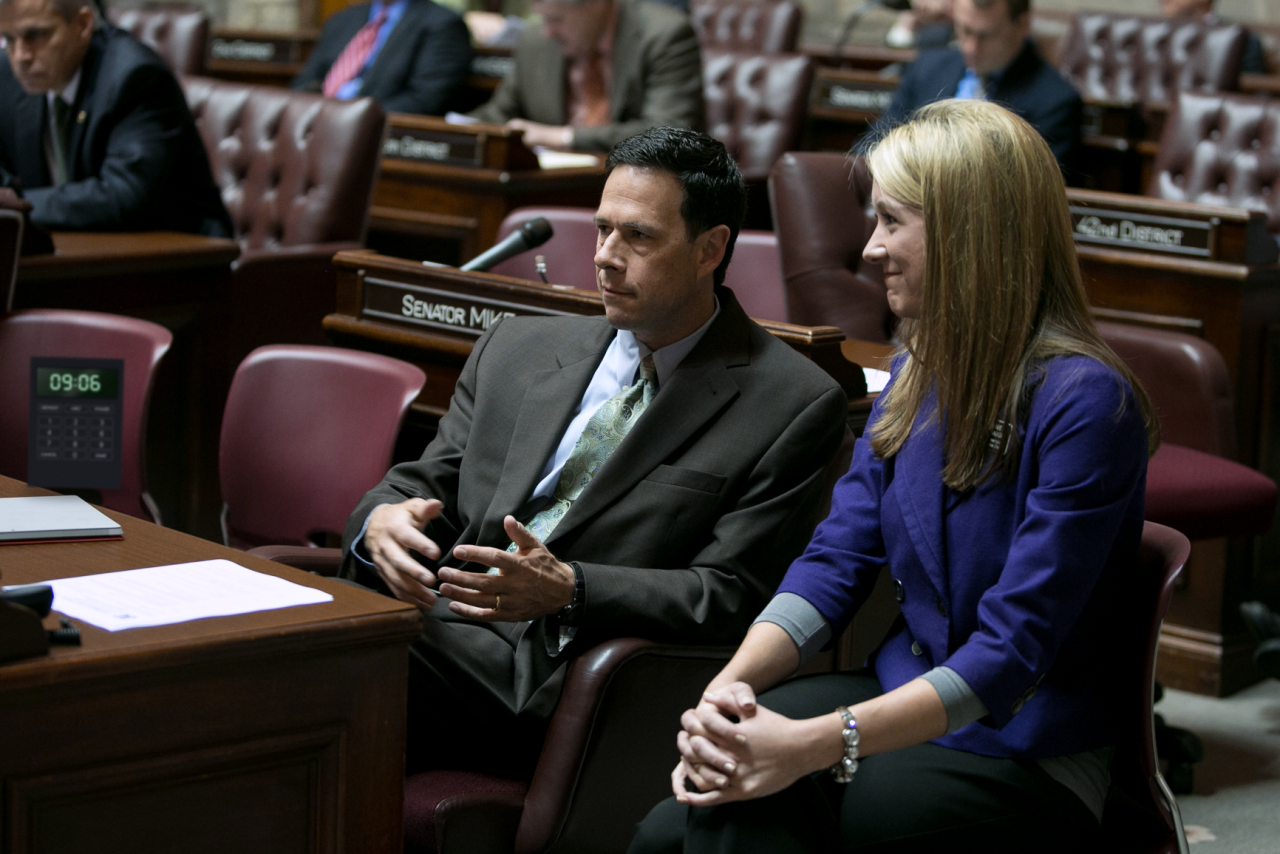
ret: {"hour": 9, "minute": 6}
